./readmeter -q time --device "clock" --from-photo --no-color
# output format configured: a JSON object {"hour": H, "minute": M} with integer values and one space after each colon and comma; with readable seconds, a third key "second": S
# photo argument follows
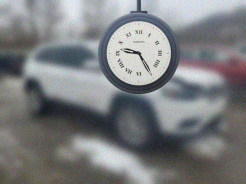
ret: {"hour": 9, "minute": 25}
